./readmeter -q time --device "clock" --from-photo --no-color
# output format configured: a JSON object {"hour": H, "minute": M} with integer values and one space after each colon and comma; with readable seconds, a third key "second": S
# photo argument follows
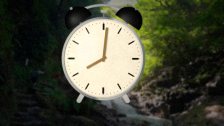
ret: {"hour": 8, "minute": 1}
